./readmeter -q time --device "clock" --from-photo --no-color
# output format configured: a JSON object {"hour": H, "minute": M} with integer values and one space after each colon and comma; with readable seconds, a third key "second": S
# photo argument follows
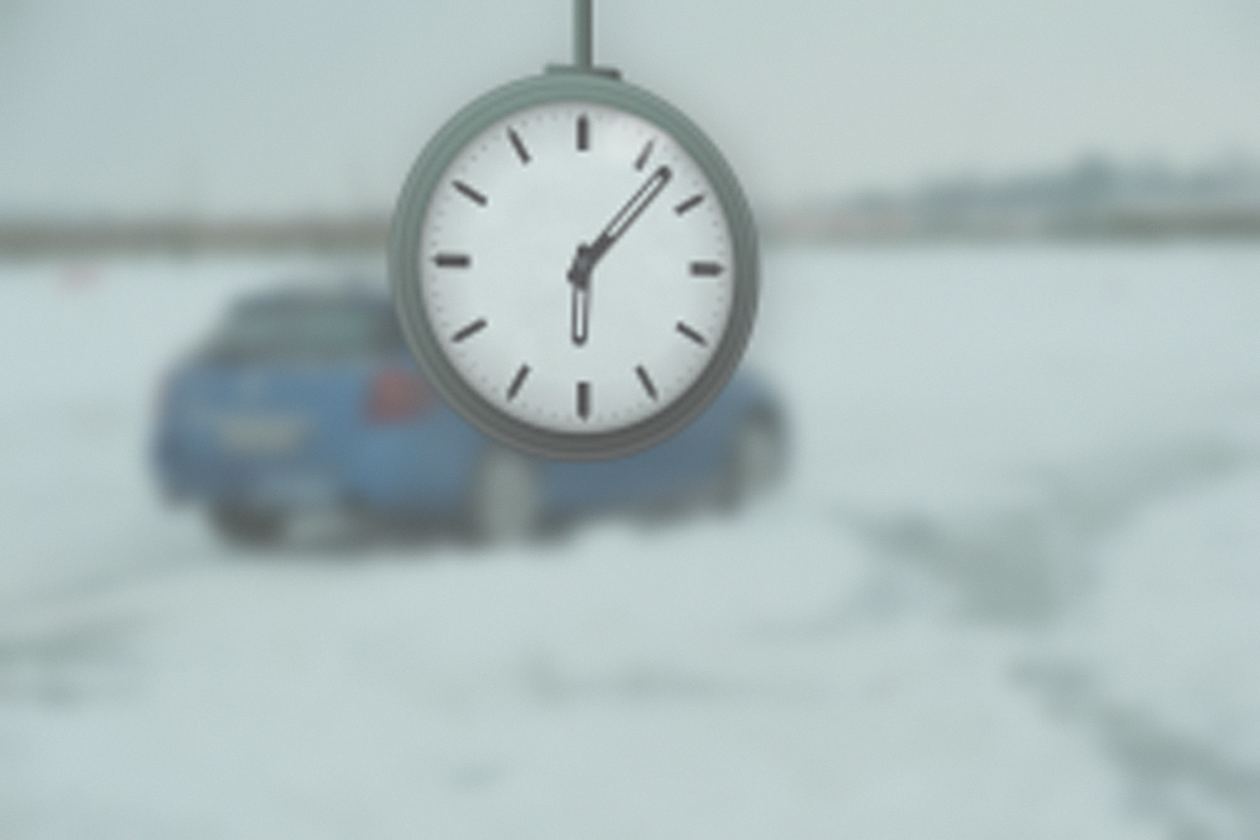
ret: {"hour": 6, "minute": 7}
